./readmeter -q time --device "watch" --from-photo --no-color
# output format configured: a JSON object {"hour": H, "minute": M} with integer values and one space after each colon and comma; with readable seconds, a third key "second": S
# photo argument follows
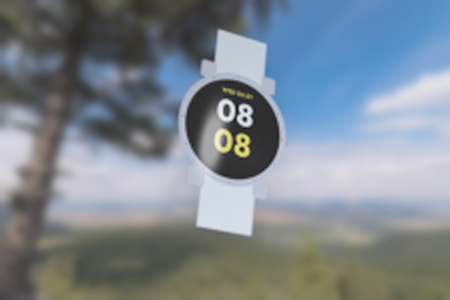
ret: {"hour": 8, "minute": 8}
